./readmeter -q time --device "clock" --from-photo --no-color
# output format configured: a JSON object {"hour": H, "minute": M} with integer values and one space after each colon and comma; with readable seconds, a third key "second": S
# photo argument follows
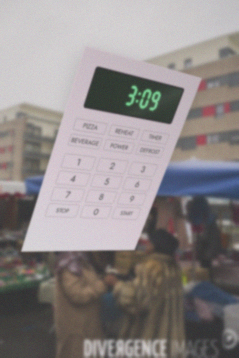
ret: {"hour": 3, "minute": 9}
